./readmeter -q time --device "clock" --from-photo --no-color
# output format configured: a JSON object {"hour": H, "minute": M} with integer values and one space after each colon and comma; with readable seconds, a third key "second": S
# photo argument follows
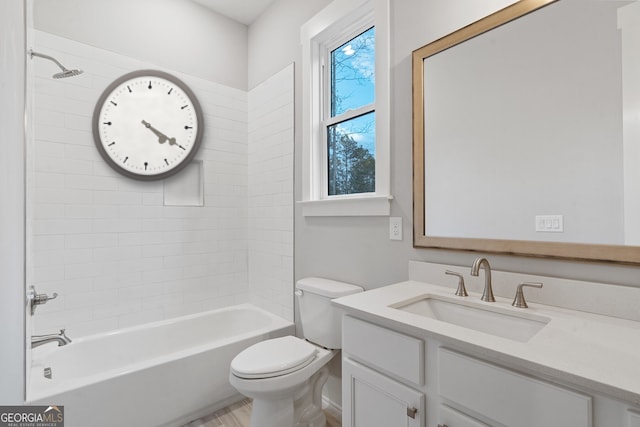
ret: {"hour": 4, "minute": 20}
